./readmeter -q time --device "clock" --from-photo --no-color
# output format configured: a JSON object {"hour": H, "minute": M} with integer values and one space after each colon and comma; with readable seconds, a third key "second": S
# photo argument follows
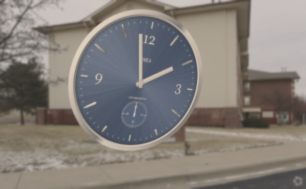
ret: {"hour": 1, "minute": 58}
